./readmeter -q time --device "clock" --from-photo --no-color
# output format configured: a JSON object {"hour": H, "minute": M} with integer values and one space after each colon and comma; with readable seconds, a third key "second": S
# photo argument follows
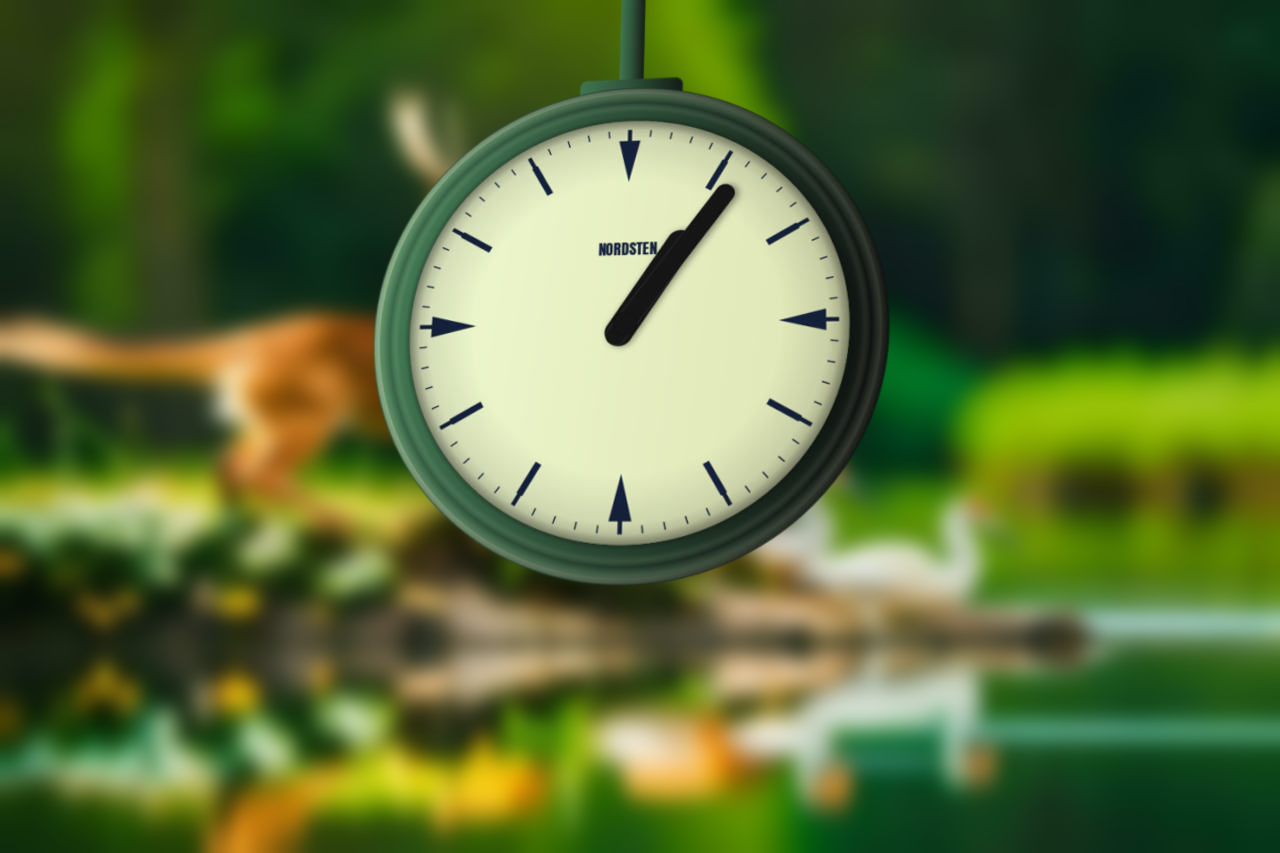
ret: {"hour": 1, "minute": 6}
